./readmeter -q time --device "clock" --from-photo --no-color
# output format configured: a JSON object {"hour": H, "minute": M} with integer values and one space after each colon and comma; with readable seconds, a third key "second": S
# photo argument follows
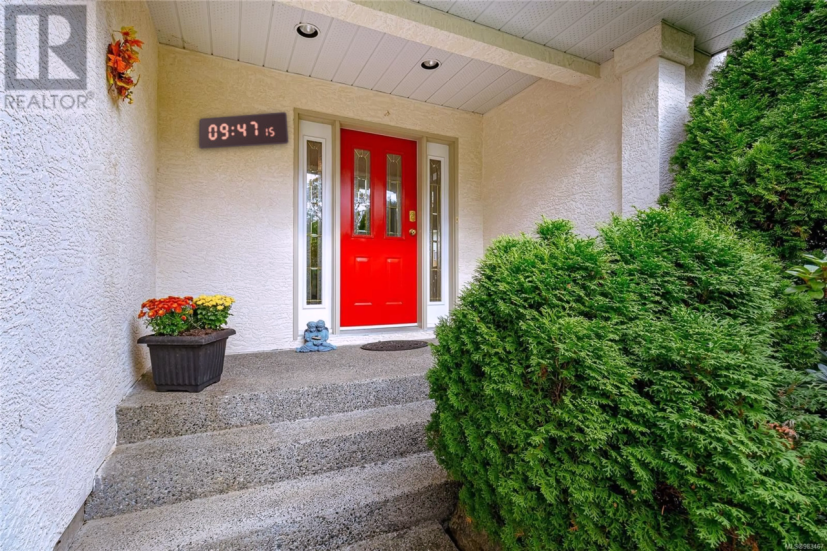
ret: {"hour": 9, "minute": 47, "second": 15}
